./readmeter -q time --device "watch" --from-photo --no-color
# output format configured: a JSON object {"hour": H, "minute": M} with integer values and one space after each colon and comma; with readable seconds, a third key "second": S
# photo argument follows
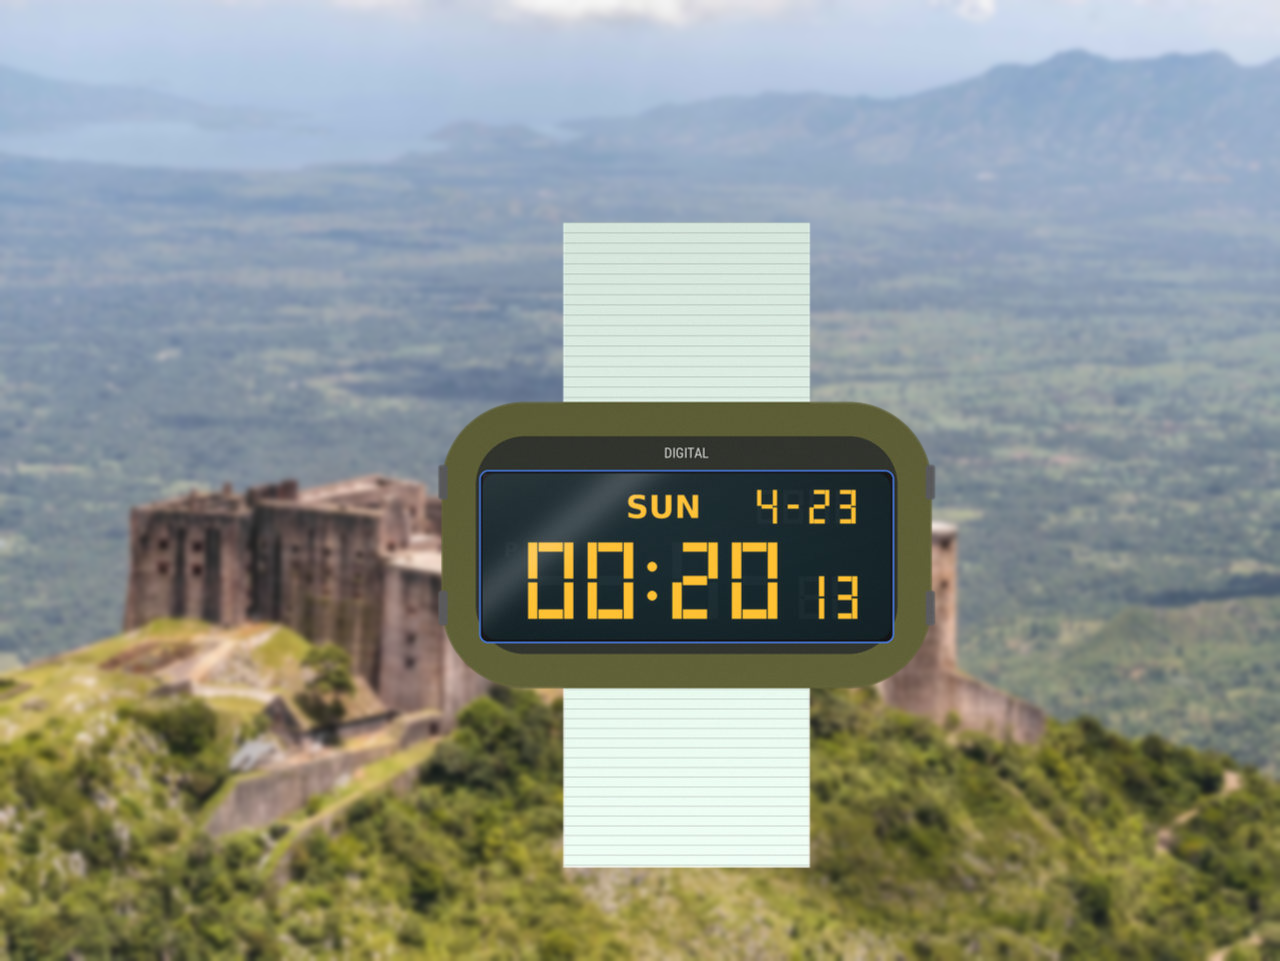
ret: {"hour": 0, "minute": 20, "second": 13}
